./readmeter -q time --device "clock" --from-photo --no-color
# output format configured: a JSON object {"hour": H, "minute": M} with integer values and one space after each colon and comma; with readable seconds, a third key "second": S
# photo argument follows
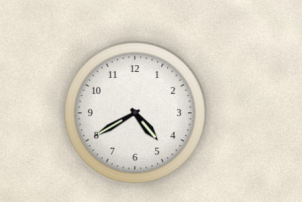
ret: {"hour": 4, "minute": 40}
